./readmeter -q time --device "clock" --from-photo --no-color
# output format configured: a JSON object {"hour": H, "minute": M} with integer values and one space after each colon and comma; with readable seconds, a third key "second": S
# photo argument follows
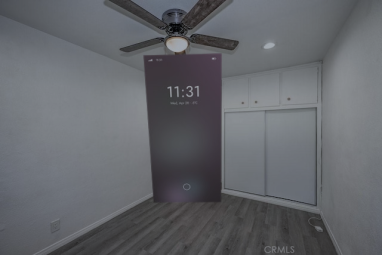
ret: {"hour": 11, "minute": 31}
